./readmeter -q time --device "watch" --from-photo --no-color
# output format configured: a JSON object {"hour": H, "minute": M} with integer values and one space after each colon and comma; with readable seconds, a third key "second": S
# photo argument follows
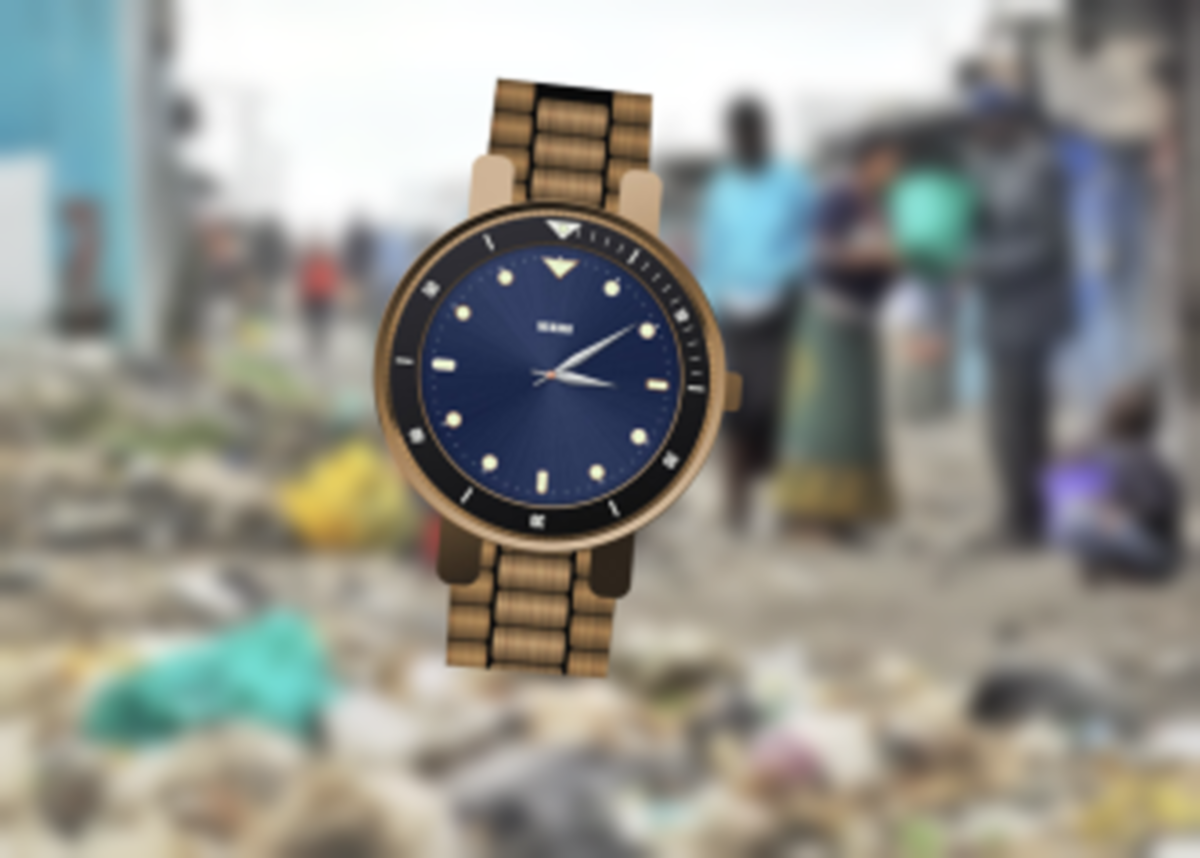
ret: {"hour": 3, "minute": 9}
